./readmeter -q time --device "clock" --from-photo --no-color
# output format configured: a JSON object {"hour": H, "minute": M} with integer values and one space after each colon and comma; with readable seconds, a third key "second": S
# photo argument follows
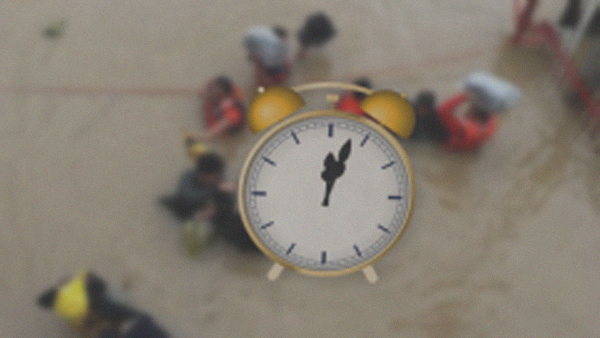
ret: {"hour": 12, "minute": 3}
